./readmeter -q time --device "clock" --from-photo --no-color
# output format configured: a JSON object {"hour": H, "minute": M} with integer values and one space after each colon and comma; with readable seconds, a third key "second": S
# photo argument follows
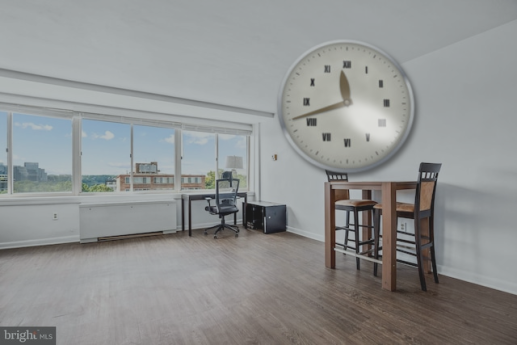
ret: {"hour": 11, "minute": 42}
